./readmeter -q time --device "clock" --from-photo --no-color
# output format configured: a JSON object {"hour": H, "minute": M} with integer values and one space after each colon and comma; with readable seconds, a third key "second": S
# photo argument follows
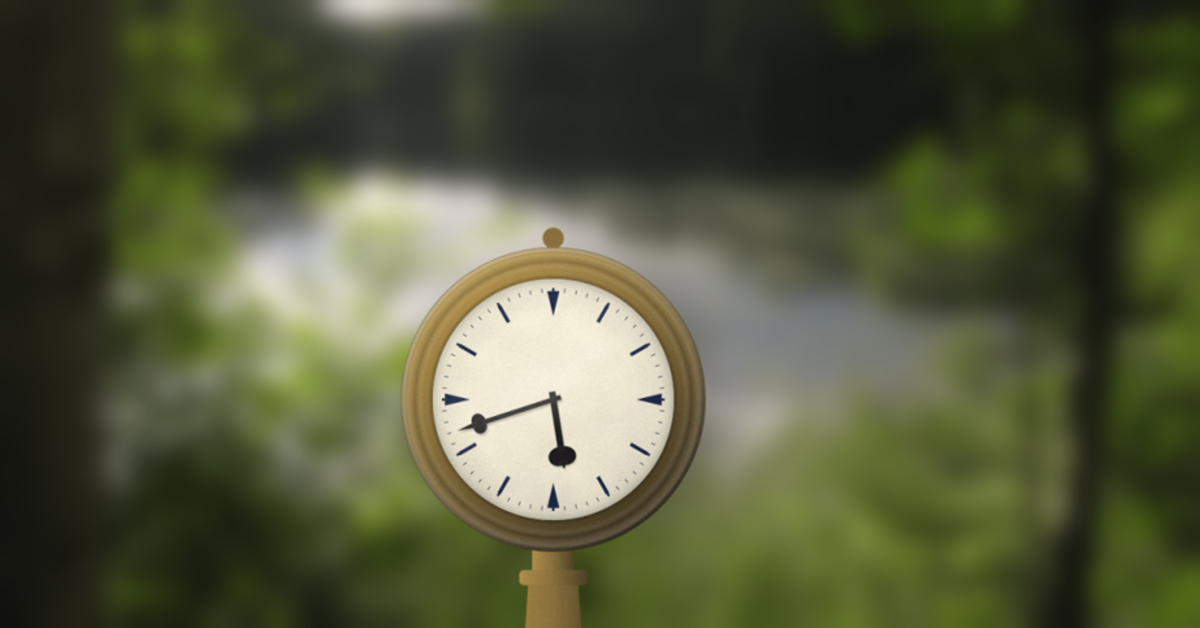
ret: {"hour": 5, "minute": 42}
